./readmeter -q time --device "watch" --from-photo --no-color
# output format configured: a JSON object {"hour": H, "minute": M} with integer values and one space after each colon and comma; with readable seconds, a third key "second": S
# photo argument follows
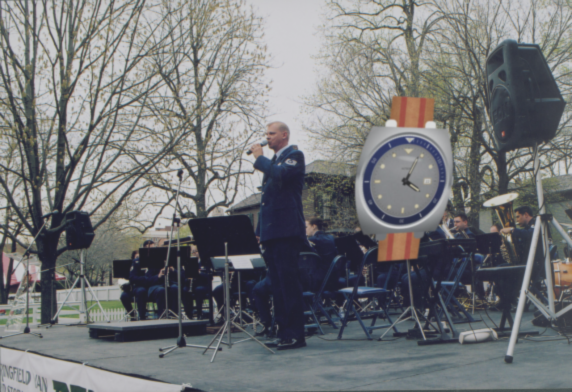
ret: {"hour": 4, "minute": 4}
